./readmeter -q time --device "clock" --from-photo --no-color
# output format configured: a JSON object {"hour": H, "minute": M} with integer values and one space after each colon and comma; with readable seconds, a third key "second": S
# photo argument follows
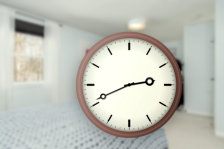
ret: {"hour": 2, "minute": 41}
